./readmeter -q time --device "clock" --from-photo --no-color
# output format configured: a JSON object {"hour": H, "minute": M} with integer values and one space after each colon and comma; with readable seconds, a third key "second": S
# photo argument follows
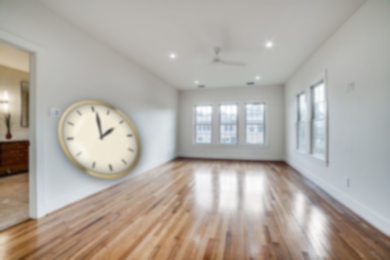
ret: {"hour": 2, "minute": 1}
